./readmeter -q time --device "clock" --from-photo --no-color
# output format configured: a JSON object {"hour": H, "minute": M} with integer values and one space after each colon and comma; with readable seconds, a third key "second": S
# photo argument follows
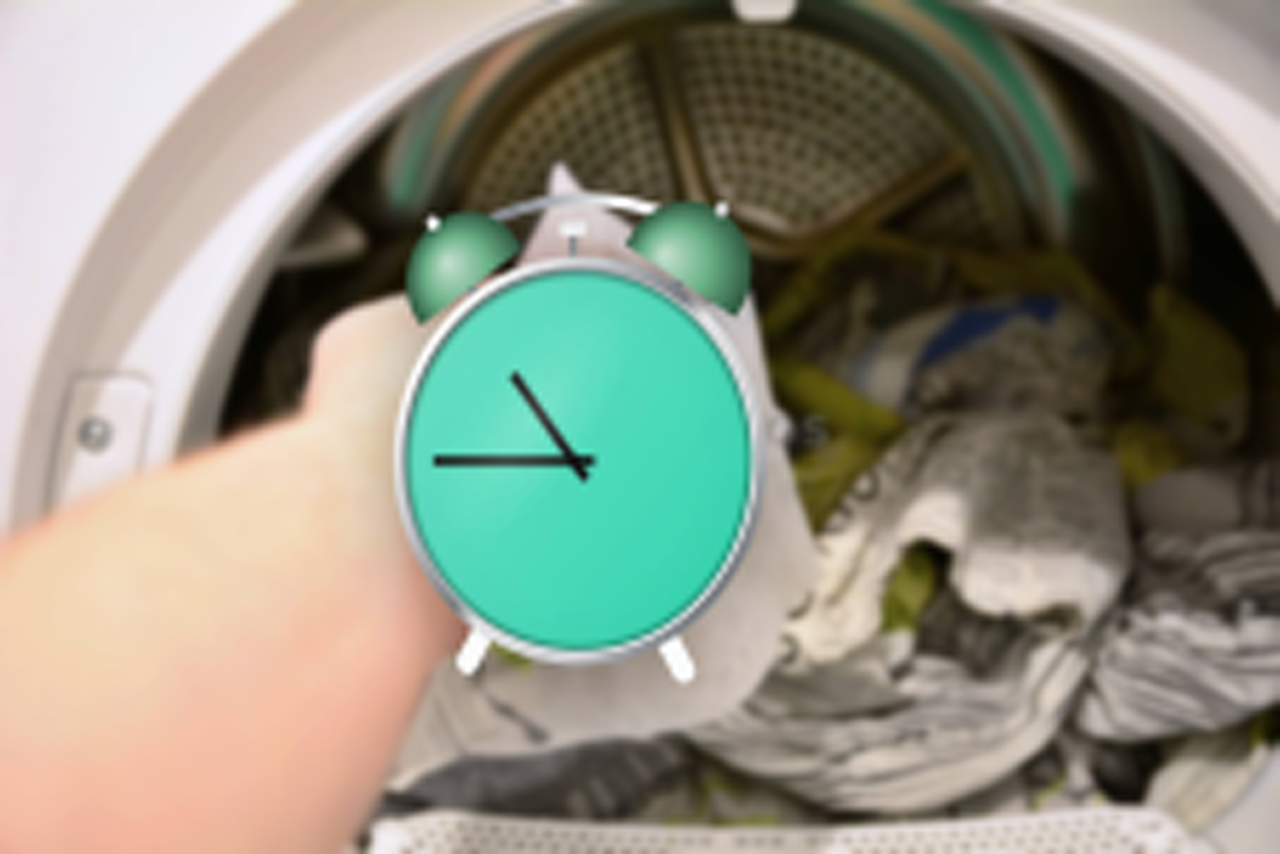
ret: {"hour": 10, "minute": 45}
